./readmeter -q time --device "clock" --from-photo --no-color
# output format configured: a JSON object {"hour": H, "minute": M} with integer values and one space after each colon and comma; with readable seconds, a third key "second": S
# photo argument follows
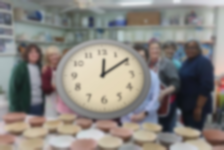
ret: {"hour": 12, "minute": 9}
